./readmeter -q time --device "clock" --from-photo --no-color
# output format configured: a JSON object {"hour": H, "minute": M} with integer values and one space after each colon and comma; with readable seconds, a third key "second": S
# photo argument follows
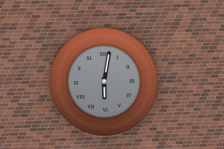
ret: {"hour": 6, "minute": 2}
